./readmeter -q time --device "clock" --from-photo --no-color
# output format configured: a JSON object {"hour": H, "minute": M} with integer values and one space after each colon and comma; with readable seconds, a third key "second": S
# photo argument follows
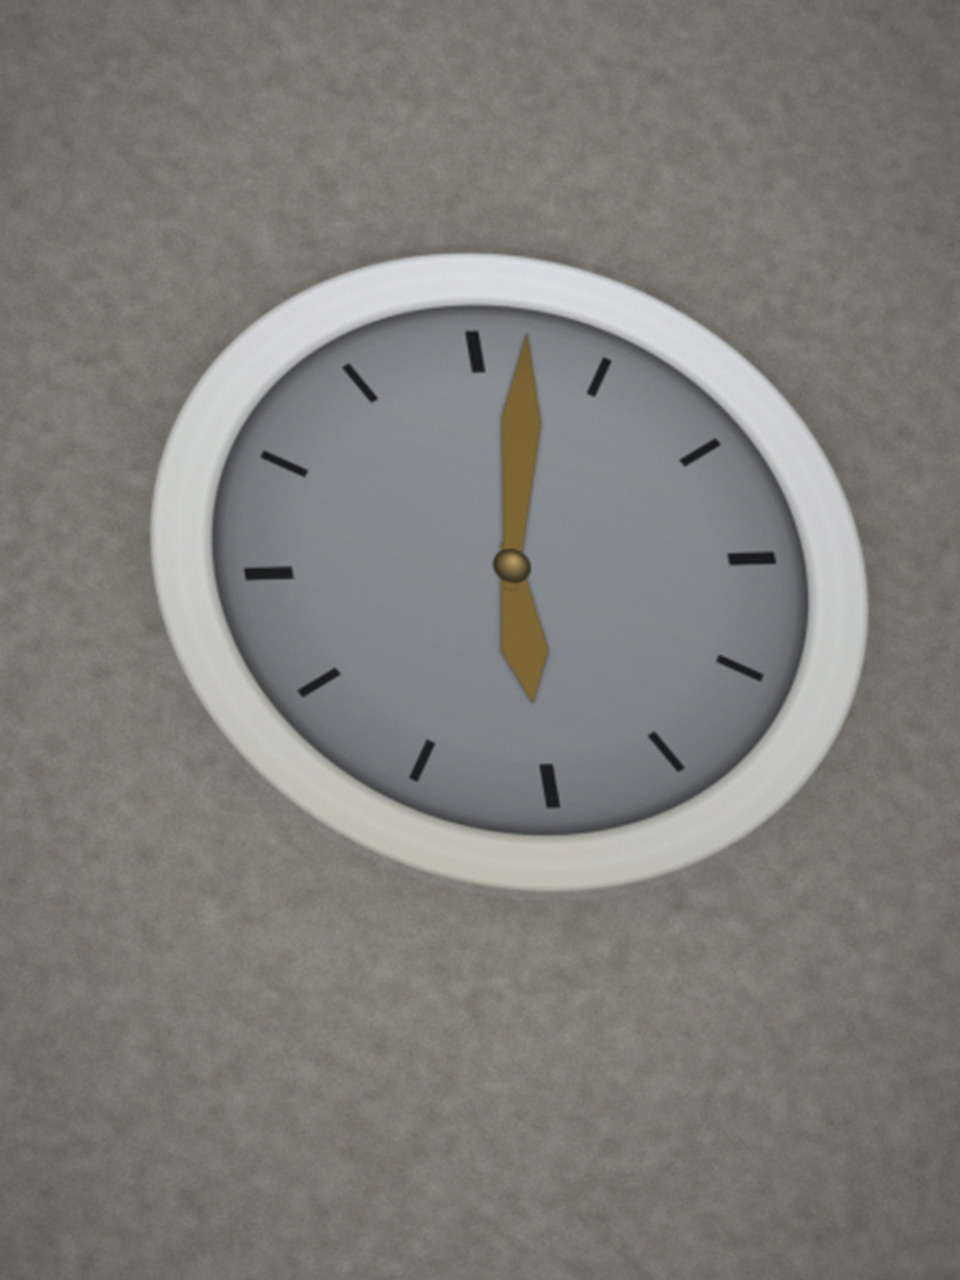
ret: {"hour": 6, "minute": 2}
